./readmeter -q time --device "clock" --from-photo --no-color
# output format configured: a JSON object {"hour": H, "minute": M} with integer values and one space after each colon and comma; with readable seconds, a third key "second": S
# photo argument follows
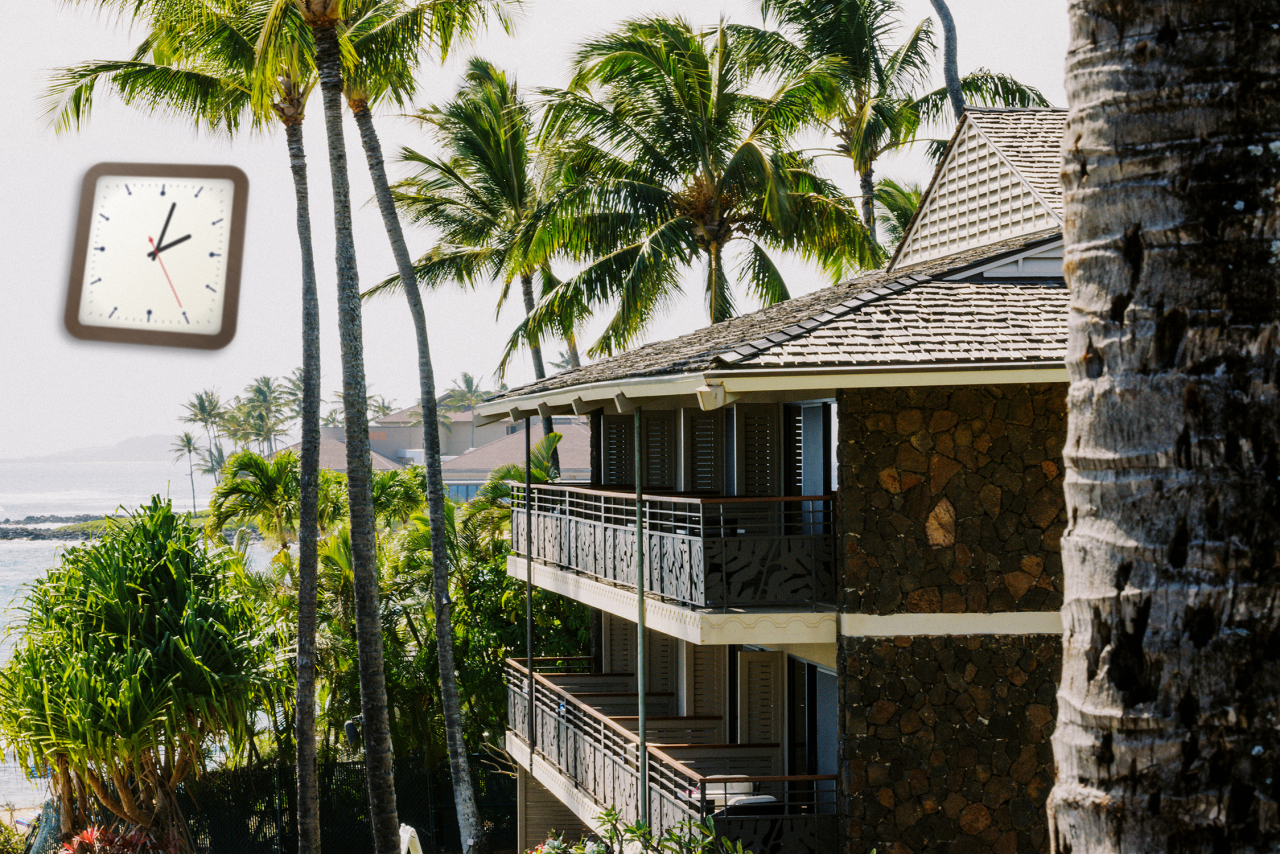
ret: {"hour": 2, "minute": 2, "second": 25}
